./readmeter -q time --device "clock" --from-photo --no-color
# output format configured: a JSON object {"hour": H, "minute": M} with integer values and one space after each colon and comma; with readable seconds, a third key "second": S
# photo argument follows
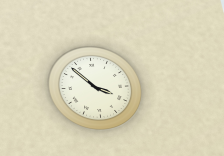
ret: {"hour": 3, "minute": 53}
